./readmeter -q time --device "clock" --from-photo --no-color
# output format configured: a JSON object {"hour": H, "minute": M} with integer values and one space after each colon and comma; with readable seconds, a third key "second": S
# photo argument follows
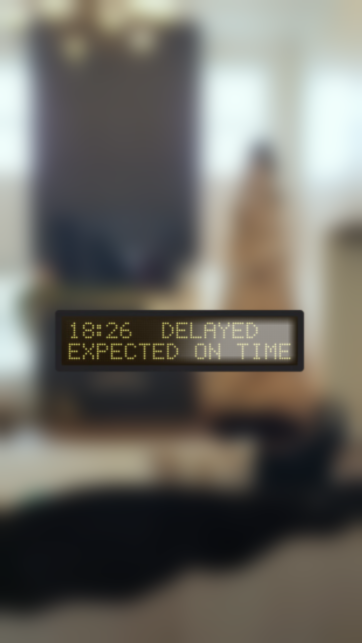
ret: {"hour": 18, "minute": 26}
